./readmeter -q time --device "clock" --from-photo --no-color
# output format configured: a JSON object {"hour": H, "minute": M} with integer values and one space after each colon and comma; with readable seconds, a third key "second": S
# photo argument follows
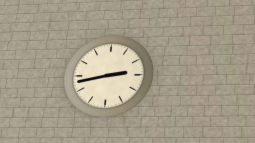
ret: {"hour": 2, "minute": 43}
